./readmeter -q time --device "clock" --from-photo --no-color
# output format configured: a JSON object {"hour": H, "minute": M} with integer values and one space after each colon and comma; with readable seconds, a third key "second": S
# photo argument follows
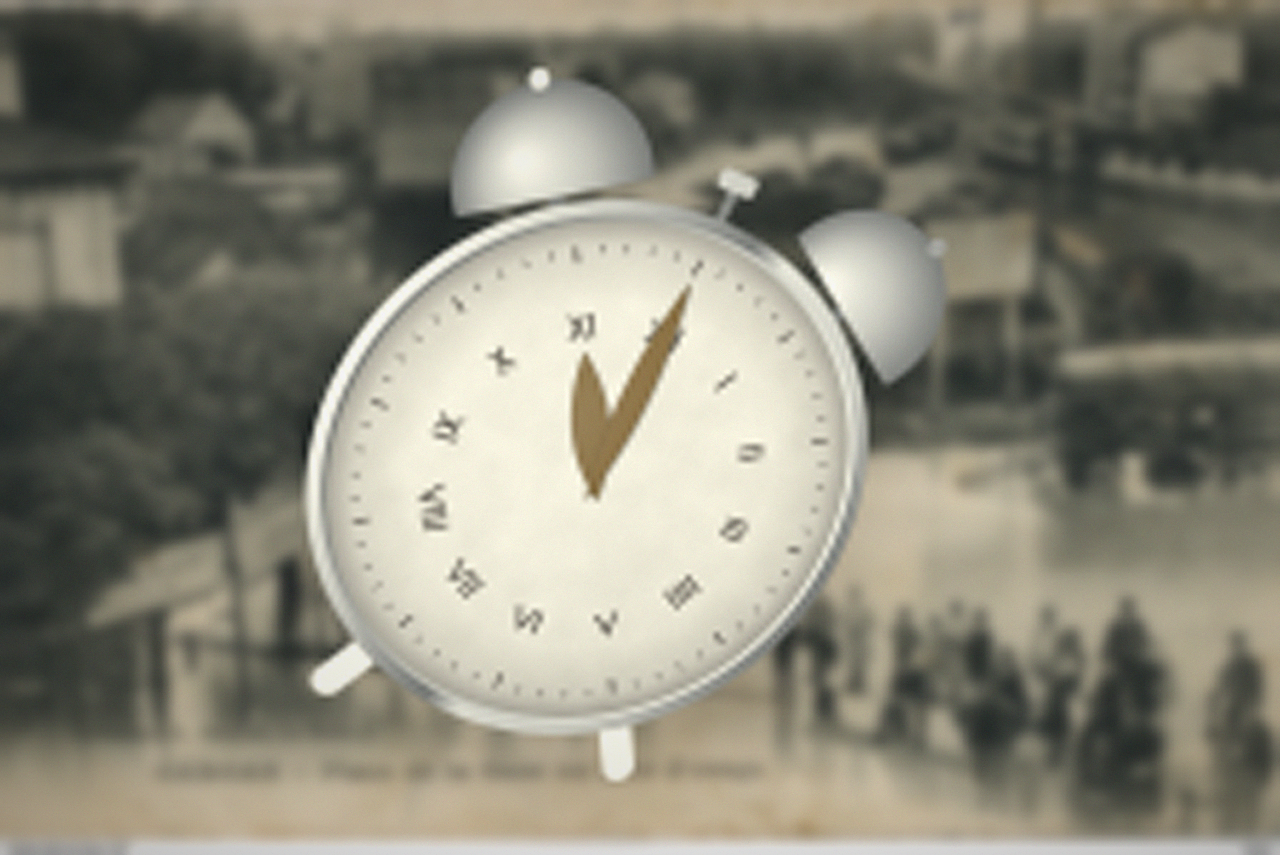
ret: {"hour": 11, "minute": 0}
